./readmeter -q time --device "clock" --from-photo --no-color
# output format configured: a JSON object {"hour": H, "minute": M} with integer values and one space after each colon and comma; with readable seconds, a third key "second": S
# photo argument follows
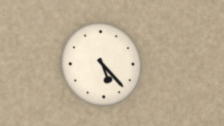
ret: {"hour": 5, "minute": 23}
